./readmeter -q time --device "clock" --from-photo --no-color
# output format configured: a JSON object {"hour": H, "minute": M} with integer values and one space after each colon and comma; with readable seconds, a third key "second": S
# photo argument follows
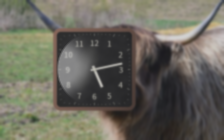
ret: {"hour": 5, "minute": 13}
